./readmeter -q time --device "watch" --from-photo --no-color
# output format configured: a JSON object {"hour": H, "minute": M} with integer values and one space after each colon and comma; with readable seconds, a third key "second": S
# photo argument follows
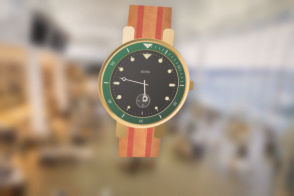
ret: {"hour": 5, "minute": 47}
